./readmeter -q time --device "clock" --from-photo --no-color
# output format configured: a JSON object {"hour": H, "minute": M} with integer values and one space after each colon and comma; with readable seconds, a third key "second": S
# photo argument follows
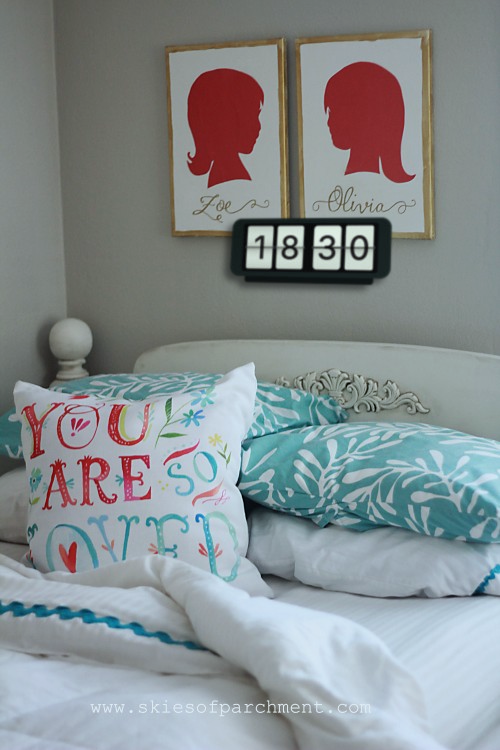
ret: {"hour": 18, "minute": 30}
